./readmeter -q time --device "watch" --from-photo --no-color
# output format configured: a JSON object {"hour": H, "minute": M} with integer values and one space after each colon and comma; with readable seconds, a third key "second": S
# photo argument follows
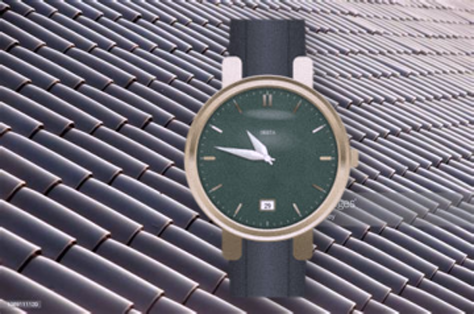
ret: {"hour": 10, "minute": 47}
